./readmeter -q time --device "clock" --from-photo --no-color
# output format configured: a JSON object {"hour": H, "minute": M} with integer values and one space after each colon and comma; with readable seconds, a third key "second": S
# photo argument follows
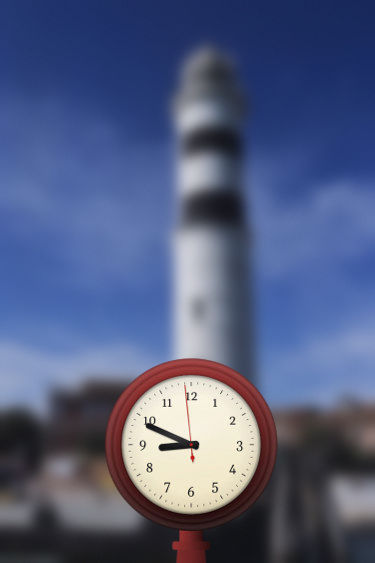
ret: {"hour": 8, "minute": 48, "second": 59}
